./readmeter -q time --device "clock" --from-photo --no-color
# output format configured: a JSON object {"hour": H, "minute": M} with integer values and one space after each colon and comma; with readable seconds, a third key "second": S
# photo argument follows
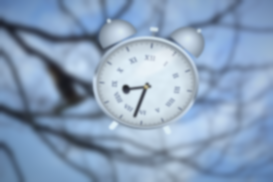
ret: {"hour": 8, "minute": 32}
